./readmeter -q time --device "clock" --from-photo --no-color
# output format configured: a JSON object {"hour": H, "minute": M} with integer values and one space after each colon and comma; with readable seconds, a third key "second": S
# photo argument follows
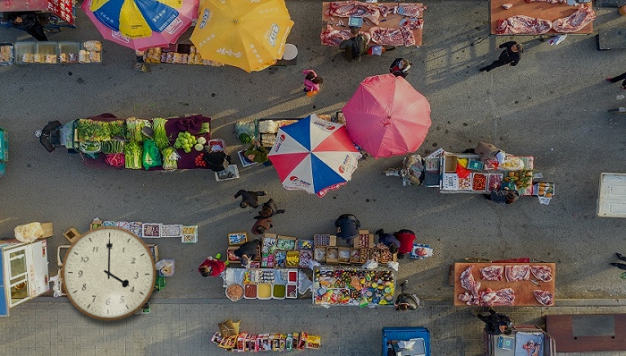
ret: {"hour": 4, "minute": 0}
